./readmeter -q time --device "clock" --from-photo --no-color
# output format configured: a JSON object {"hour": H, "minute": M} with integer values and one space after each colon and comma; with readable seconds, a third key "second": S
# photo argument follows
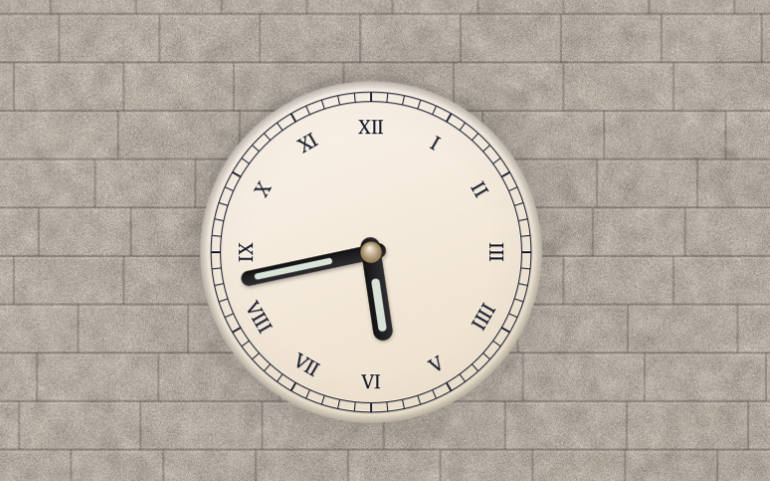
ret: {"hour": 5, "minute": 43}
